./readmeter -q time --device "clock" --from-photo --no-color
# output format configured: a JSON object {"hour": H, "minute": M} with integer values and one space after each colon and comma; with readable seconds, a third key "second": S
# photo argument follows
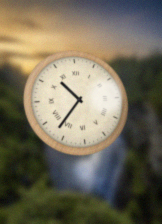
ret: {"hour": 10, "minute": 37}
